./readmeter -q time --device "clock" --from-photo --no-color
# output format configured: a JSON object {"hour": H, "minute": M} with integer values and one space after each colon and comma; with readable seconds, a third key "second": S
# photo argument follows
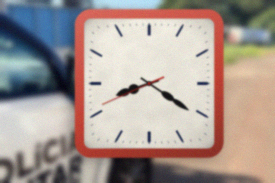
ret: {"hour": 8, "minute": 20, "second": 41}
